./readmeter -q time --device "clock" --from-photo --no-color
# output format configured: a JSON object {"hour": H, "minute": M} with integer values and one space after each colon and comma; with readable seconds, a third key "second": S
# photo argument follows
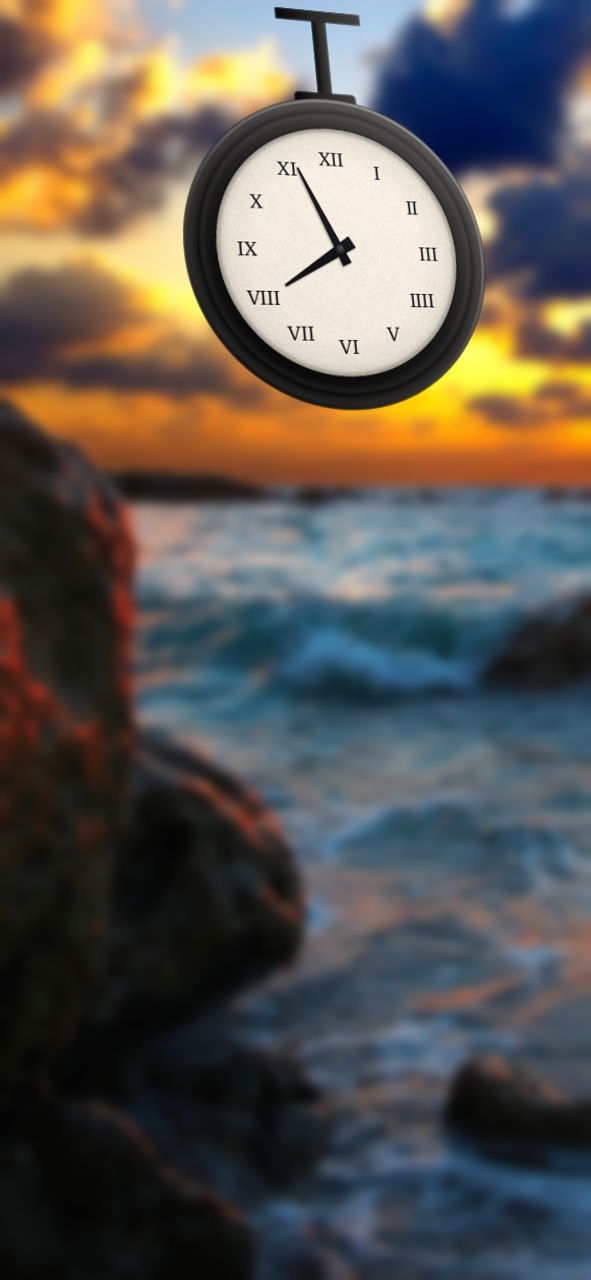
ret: {"hour": 7, "minute": 56}
